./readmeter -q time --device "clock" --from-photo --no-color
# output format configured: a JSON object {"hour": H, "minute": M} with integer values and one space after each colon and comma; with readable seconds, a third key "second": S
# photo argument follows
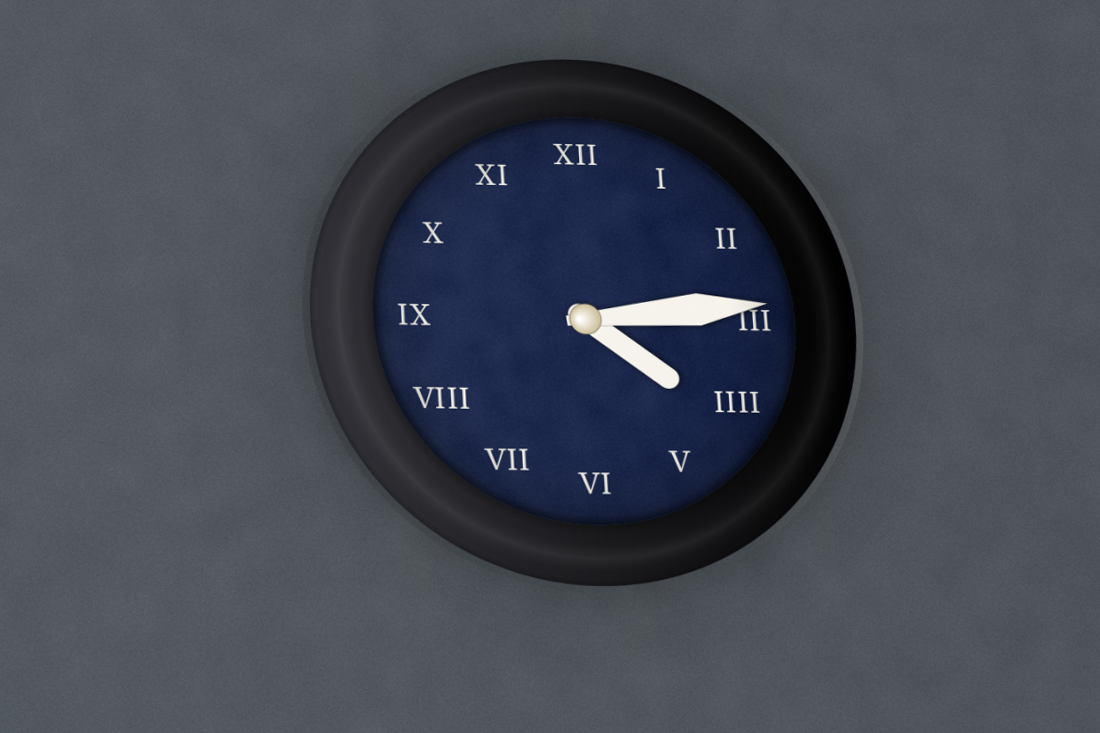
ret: {"hour": 4, "minute": 14}
